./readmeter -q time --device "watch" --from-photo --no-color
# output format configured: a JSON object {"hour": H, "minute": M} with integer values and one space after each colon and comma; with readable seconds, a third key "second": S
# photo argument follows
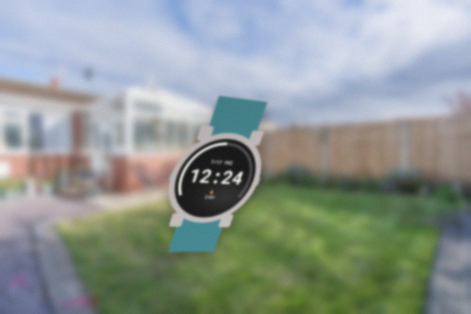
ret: {"hour": 12, "minute": 24}
